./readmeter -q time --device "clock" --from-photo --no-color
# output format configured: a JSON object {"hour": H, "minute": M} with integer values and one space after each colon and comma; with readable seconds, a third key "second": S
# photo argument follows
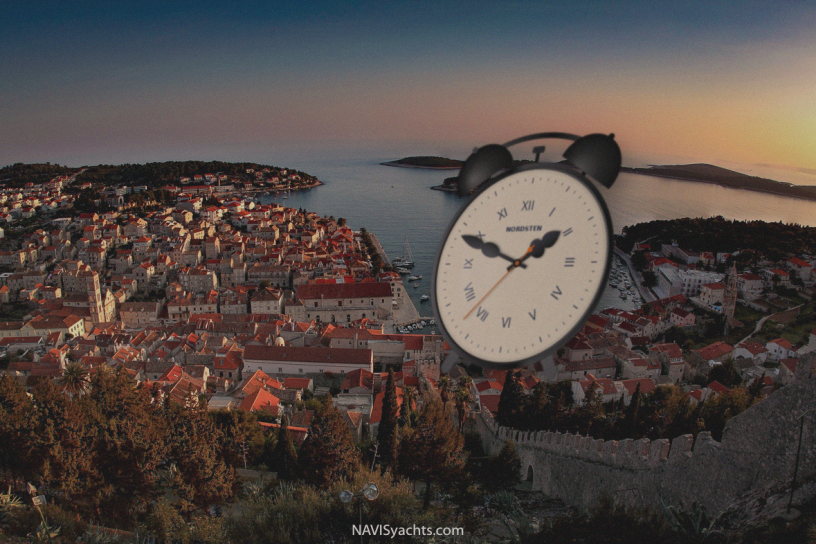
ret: {"hour": 1, "minute": 48, "second": 37}
